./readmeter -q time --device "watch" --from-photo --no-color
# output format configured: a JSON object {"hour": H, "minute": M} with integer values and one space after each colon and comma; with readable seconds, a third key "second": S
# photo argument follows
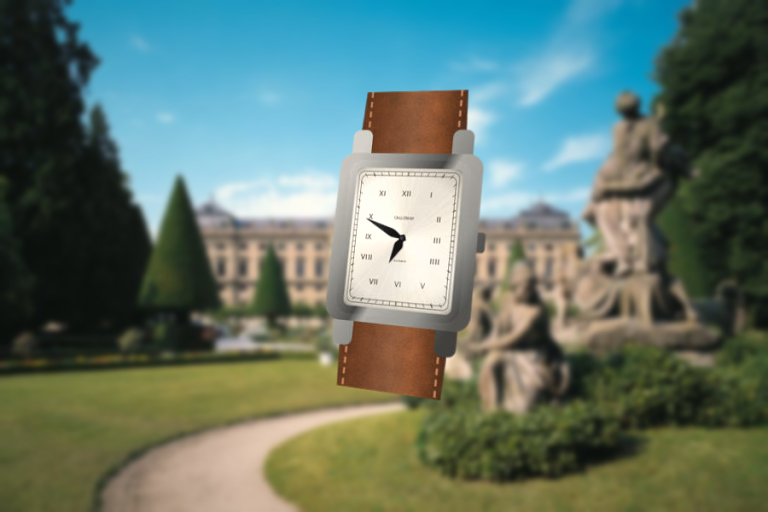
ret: {"hour": 6, "minute": 49}
